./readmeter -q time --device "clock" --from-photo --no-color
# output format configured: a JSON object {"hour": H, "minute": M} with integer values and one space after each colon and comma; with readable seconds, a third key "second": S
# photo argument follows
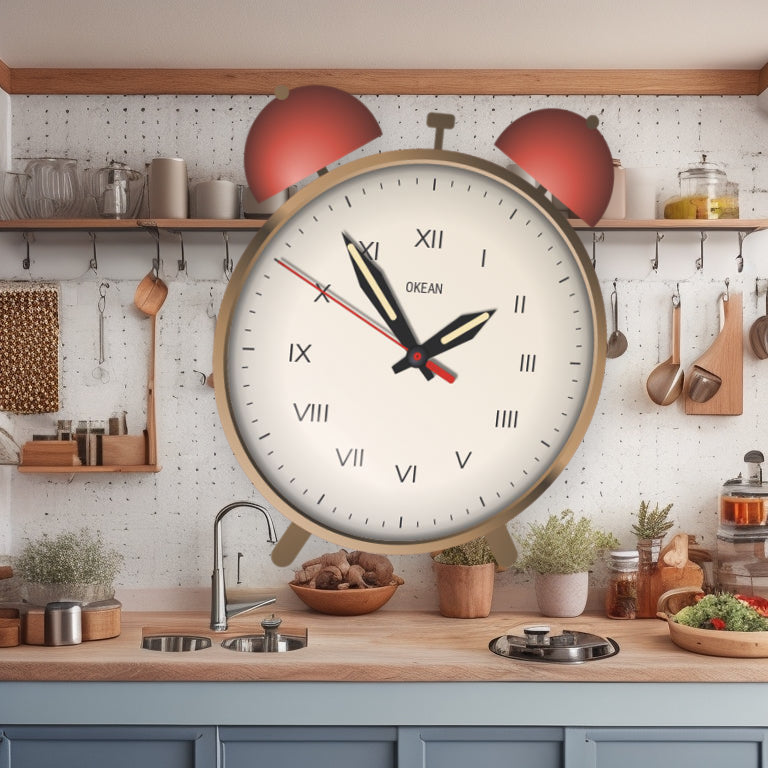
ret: {"hour": 1, "minute": 53, "second": 50}
